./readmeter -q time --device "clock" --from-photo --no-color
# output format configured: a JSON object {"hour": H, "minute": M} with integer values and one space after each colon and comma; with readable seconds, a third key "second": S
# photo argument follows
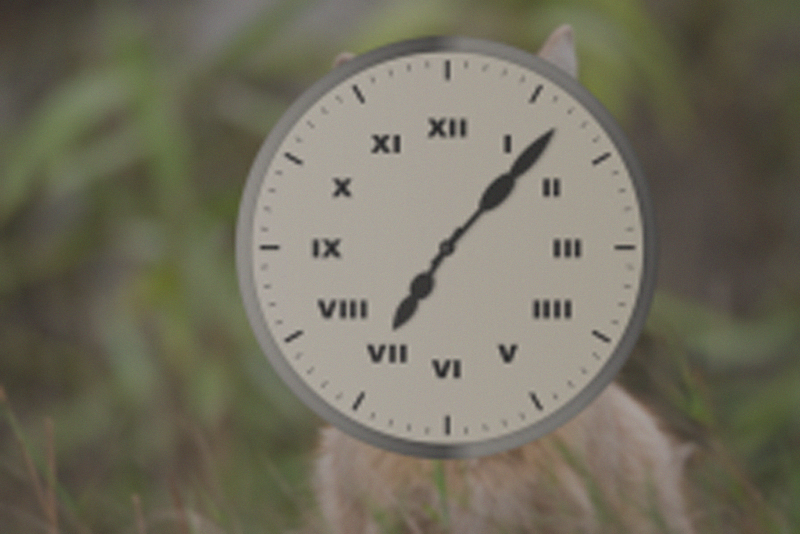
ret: {"hour": 7, "minute": 7}
